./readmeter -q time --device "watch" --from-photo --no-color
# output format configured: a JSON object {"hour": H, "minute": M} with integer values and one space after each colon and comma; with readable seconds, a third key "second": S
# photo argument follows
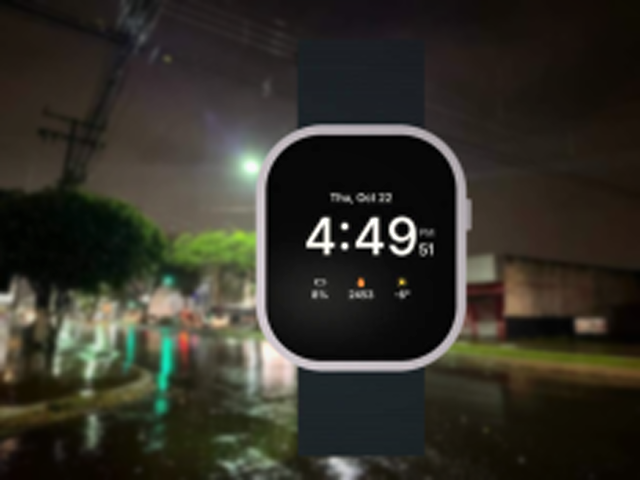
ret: {"hour": 4, "minute": 49}
